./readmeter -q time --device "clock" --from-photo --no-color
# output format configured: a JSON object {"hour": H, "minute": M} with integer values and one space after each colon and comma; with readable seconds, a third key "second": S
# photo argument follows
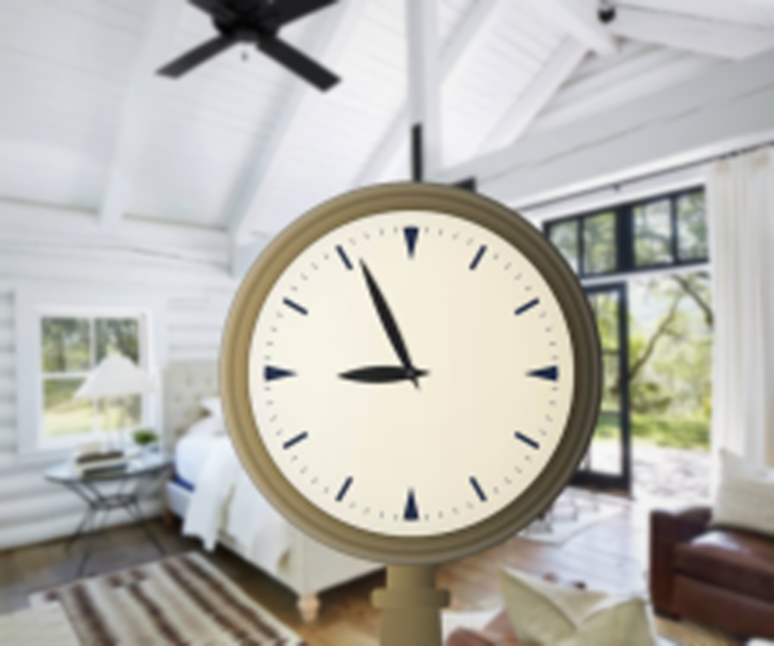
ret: {"hour": 8, "minute": 56}
